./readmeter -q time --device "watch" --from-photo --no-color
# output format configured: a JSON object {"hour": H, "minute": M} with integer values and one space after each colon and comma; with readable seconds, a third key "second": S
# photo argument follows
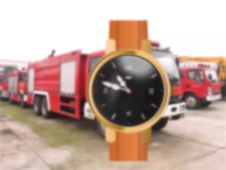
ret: {"hour": 10, "minute": 48}
